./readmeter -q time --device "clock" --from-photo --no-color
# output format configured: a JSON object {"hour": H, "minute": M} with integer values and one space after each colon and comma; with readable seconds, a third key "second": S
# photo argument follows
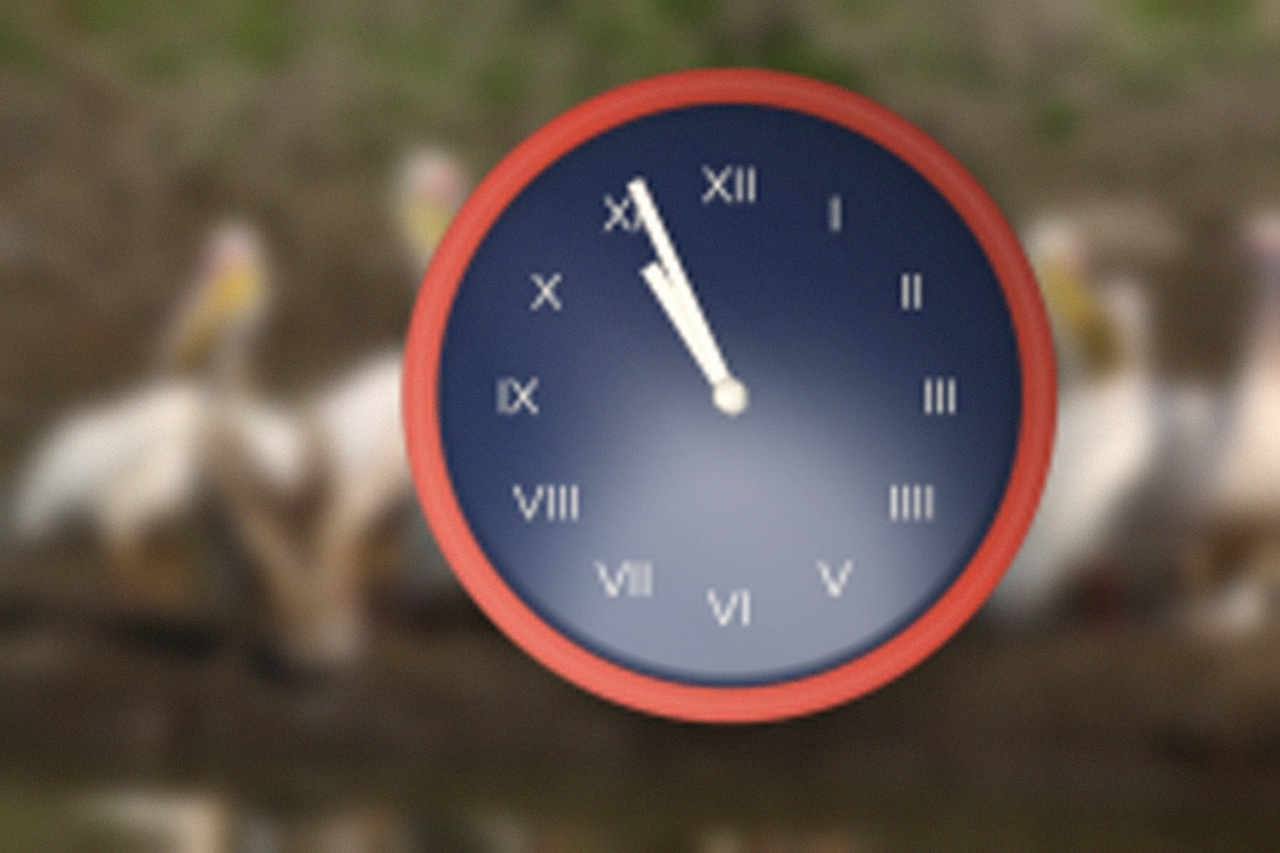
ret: {"hour": 10, "minute": 56}
